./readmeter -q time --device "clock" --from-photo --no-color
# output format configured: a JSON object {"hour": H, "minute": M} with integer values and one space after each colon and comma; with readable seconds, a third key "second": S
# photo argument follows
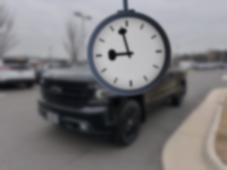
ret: {"hour": 8, "minute": 58}
